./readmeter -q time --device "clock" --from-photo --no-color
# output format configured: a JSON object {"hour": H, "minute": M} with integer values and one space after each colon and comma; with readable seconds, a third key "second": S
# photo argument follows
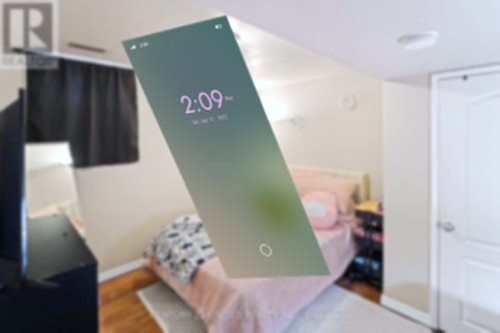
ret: {"hour": 2, "minute": 9}
